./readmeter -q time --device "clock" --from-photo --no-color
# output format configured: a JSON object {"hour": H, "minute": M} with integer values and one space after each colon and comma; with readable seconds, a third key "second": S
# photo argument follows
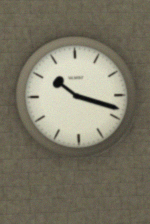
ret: {"hour": 10, "minute": 18}
